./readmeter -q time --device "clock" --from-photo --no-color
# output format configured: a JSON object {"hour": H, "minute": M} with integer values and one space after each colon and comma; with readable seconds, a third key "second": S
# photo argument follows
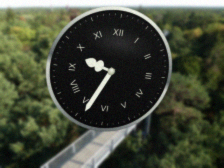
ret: {"hour": 9, "minute": 34}
